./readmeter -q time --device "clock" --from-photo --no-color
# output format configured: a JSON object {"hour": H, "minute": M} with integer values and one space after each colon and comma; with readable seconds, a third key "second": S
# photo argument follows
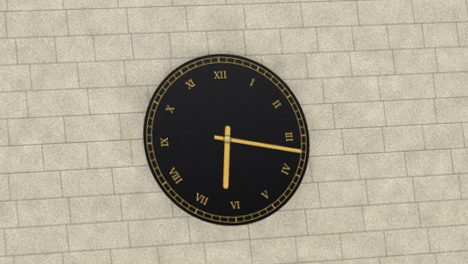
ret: {"hour": 6, "minute": 17}
